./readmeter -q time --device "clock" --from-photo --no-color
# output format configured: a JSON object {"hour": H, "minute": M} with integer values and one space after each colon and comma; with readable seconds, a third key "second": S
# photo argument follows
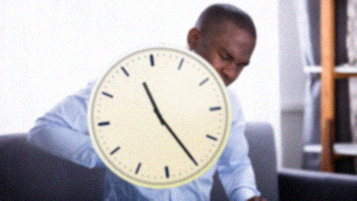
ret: {"hour": 11, "minute": 25}
